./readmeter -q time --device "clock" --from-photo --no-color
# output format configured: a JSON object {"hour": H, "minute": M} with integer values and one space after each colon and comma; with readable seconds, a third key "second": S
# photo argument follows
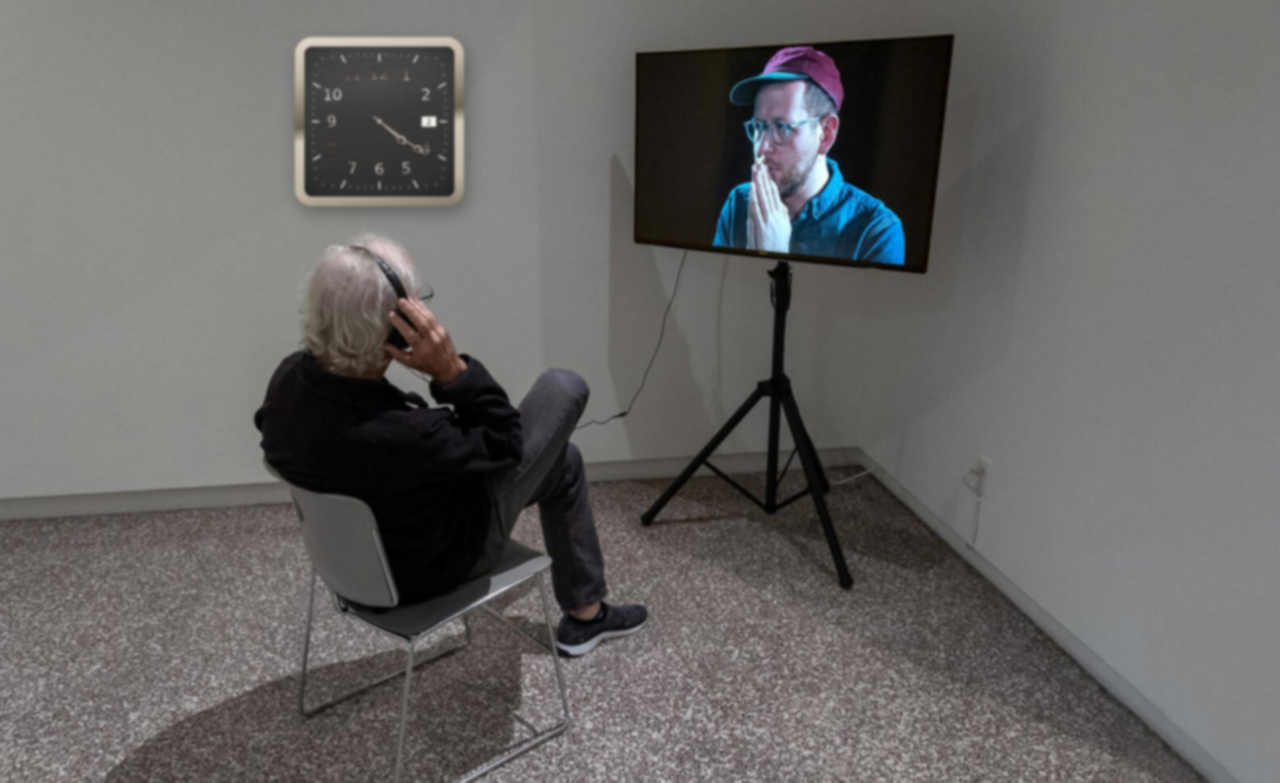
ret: {"hour": 4, "minute": 21}
